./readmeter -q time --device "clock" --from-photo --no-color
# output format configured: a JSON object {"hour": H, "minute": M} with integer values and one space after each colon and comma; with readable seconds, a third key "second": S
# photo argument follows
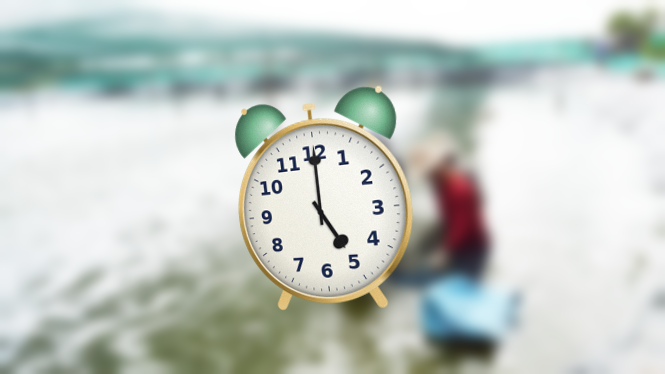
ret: {"hour": 5, "minute": 0}
